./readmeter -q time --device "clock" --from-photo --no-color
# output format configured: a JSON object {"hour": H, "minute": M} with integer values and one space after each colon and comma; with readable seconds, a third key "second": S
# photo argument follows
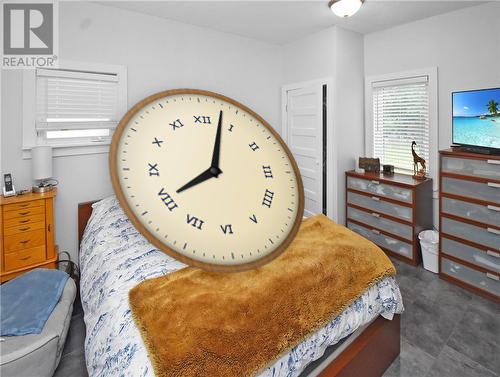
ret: {"hour": 8, "minute": 3}
